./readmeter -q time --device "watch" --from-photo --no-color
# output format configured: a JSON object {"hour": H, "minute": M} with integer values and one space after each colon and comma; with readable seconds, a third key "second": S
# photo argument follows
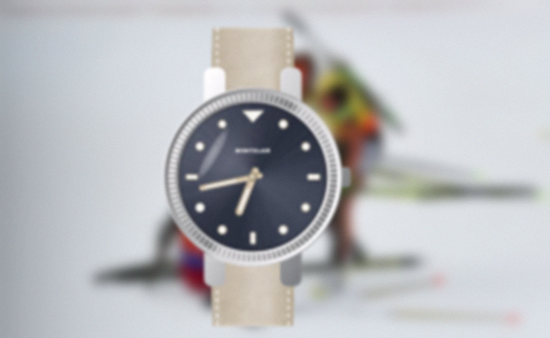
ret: {"hour": 6, "minute": 43}
